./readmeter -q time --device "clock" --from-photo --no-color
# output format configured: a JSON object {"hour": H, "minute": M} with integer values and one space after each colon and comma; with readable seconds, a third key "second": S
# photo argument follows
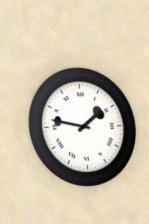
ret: {"hour": 1, "minute": 47}
